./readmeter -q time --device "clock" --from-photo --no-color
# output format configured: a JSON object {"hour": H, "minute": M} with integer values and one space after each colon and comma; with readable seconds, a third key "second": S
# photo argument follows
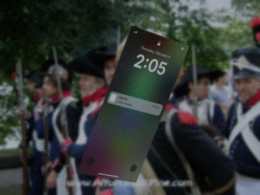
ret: {"hour": 2, "minute": 5}
